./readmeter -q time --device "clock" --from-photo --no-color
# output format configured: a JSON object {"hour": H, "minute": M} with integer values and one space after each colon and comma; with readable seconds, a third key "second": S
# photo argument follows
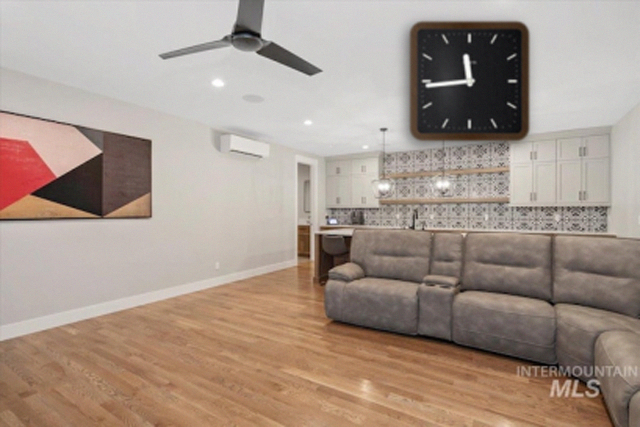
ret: {"hour": 11, "minute": 44}
